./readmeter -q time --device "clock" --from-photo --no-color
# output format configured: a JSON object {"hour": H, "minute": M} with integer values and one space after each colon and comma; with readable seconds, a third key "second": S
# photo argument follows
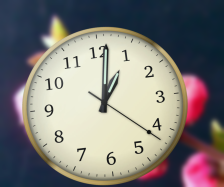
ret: {"hour": 1, "minute": 1, "second": 22}
